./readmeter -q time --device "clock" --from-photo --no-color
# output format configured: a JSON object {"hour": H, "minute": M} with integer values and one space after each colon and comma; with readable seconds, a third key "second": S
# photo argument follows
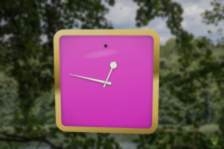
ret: {"hour": 12, "minute": 47}
